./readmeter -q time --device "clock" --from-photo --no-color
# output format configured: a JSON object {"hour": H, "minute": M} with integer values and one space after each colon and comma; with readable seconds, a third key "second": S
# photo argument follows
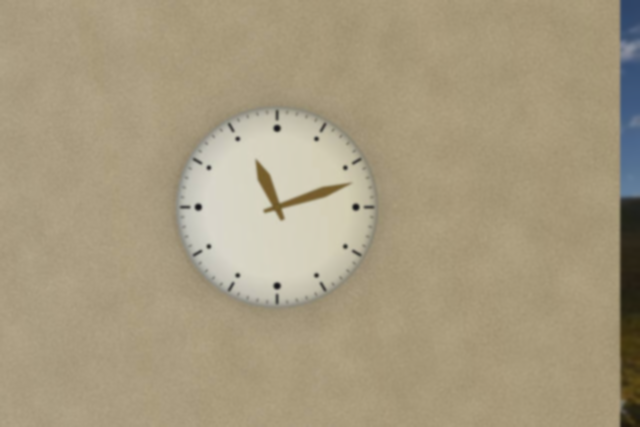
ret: {"hour": 11, "minute": 12}
